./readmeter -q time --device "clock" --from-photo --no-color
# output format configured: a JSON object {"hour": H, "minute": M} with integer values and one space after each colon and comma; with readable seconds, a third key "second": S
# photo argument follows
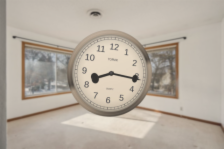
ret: {"hour": 8, "minute": 16}
